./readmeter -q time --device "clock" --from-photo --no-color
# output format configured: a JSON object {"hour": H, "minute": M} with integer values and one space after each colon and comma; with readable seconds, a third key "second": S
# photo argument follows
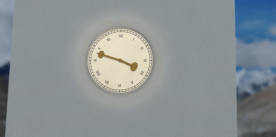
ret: {"hour": 3, "minute": 48}
